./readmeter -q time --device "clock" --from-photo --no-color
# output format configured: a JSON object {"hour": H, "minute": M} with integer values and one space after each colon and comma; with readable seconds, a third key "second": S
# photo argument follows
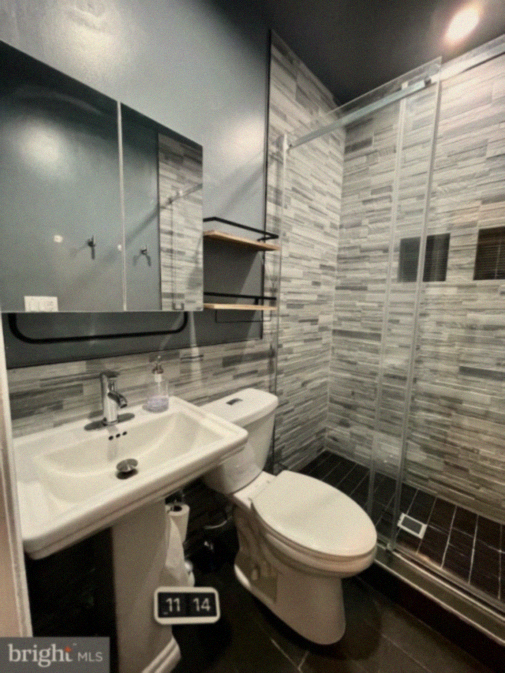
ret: {"hour": 11, "minute": 14}
